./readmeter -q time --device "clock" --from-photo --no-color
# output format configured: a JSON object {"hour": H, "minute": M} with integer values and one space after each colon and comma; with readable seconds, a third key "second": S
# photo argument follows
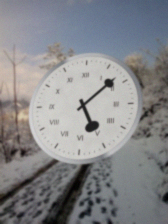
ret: {"hour": 5, "minute": 8}
